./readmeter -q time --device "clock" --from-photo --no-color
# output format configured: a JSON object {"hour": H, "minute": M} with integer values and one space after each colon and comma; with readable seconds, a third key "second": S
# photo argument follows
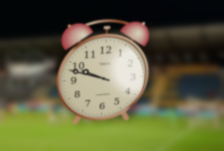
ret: {"hour": 9, "minute": 48}
